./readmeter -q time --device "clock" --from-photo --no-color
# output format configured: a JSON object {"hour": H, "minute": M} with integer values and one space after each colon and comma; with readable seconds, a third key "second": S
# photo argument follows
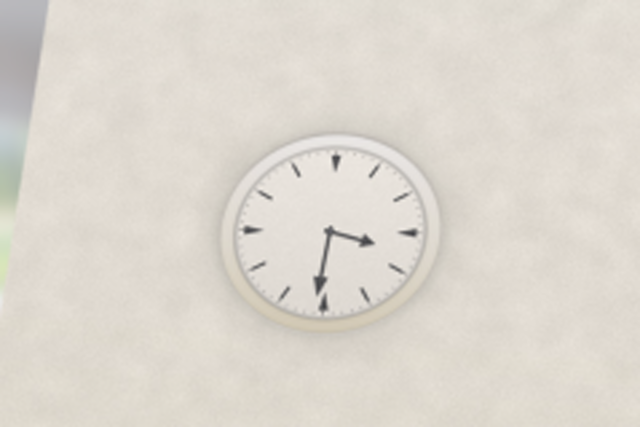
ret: {"hour": 3, "minute": 31}
